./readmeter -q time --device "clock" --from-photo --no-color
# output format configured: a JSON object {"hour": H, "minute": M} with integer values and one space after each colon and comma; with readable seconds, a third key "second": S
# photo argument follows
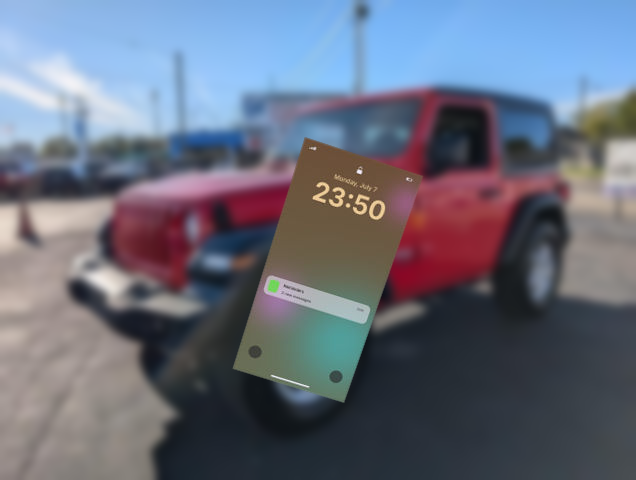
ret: {"hour": 23, "minute": 50}
